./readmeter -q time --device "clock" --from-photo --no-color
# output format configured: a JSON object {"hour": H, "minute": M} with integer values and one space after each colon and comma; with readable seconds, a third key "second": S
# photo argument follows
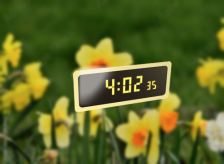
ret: {"hour": 4, "minute": 2, "second": 35}
